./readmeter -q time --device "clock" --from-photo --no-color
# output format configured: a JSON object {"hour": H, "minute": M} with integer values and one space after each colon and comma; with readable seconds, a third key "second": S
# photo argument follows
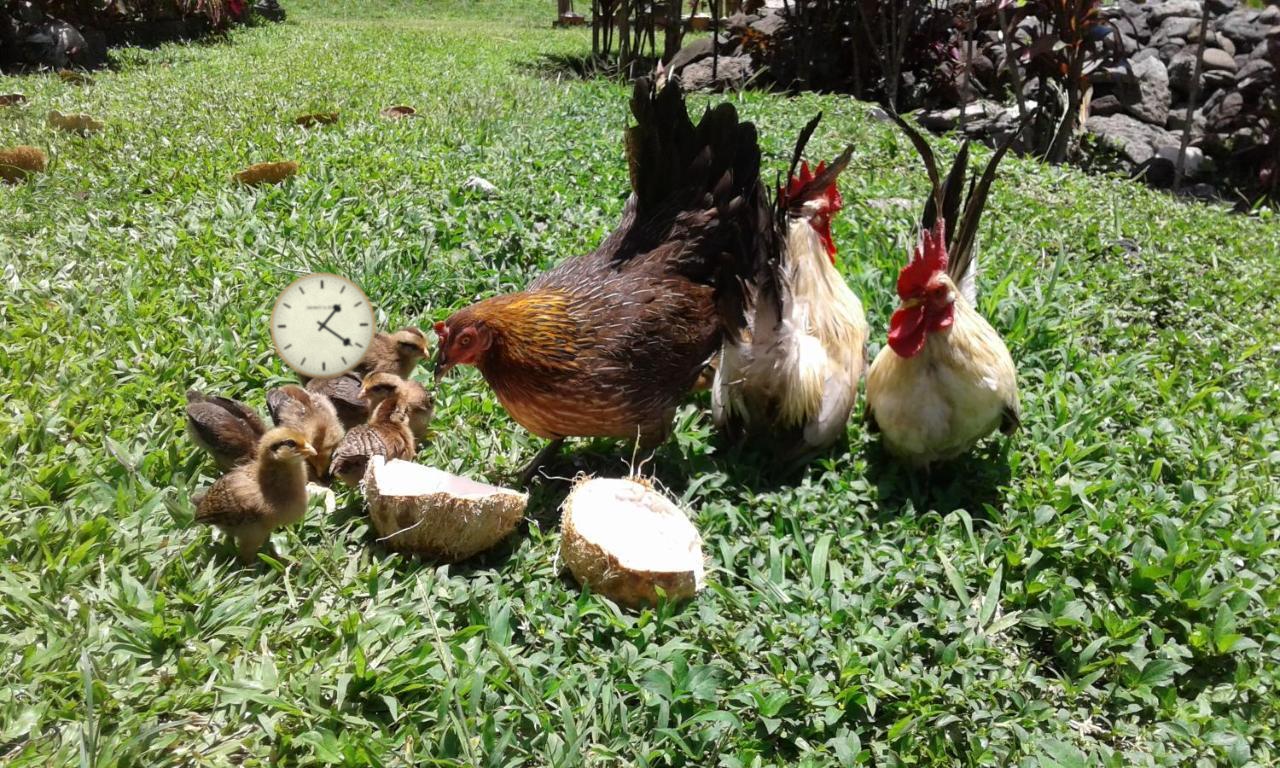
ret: {"hour": 1, "minute": 21}
